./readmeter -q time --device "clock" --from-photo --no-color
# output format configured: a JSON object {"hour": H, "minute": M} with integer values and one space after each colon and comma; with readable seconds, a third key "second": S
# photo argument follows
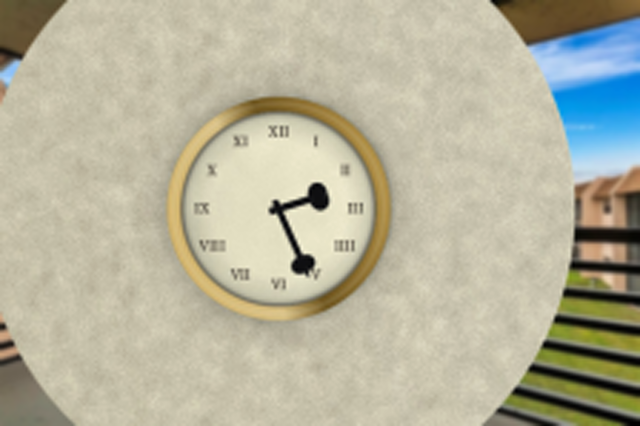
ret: {"hour": 2, "minute": 26}
